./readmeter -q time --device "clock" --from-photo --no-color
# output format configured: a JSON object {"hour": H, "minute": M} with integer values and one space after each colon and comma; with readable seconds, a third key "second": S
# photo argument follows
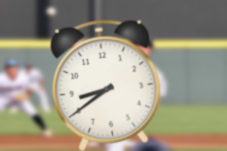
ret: {"hour": 8, "minute": 40}
